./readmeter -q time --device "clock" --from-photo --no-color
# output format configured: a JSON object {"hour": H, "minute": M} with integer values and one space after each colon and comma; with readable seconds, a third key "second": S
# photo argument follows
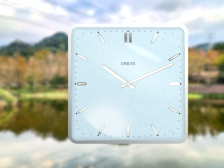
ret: {"hour": 10, "minute": 11}
